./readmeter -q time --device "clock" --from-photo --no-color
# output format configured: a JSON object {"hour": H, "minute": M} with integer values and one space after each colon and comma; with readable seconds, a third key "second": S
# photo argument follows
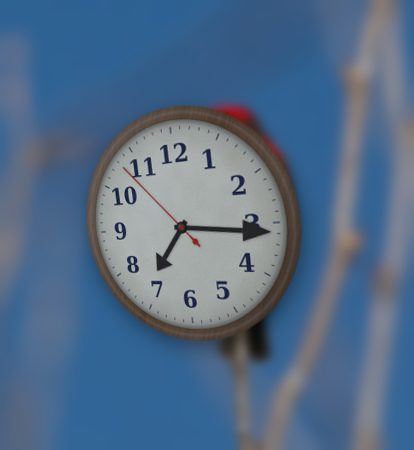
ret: {"hour": 7, "minute": 15, "second": 53}
